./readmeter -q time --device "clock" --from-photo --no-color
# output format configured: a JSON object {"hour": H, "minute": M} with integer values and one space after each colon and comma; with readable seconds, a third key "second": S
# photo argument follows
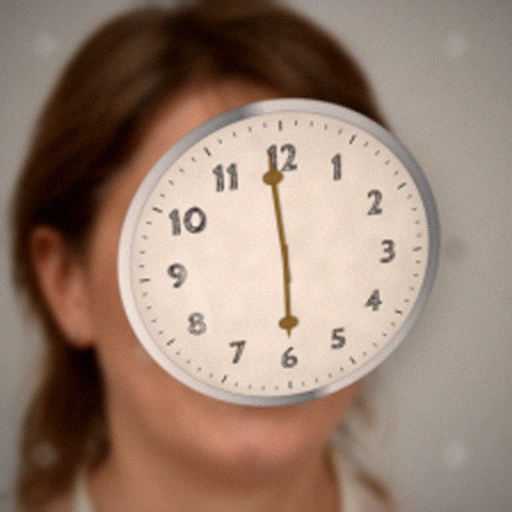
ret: {"hour": 5, "minute": 59}
